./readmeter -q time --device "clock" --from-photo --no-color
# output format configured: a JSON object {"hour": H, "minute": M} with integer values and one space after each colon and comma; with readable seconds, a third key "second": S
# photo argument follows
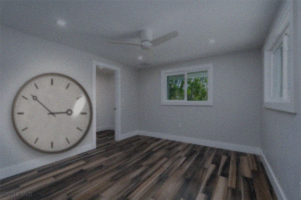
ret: {"hour": 2, "minute": 52}
